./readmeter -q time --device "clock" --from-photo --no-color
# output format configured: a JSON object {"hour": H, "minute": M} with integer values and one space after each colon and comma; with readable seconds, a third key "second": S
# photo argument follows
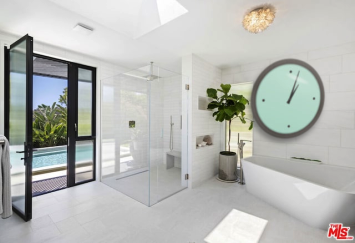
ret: {"hour": 1, "minute": 3}
